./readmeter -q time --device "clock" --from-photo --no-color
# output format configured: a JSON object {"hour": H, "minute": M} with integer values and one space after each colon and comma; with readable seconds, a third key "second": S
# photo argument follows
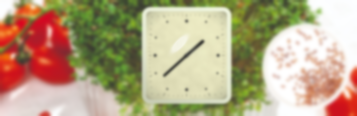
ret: {"hour": 1, "minute": 38}
